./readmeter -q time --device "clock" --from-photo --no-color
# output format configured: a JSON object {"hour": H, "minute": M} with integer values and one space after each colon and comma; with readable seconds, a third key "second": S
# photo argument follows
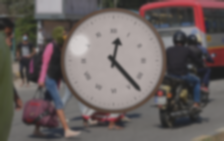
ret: {"hour": 12, "minute": 23}
